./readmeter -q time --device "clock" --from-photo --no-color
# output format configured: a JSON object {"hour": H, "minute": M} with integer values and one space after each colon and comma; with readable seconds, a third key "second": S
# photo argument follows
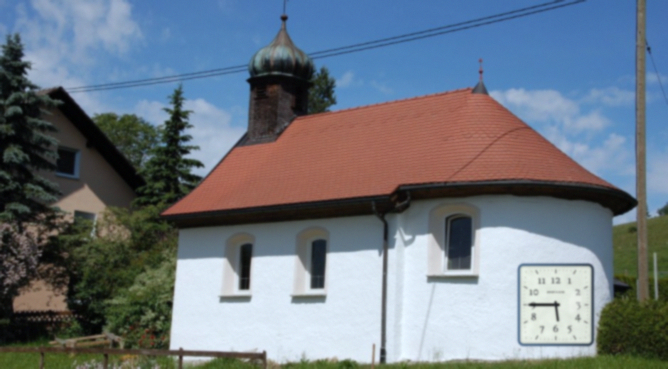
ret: {"hour": 5, "minute": 45}
